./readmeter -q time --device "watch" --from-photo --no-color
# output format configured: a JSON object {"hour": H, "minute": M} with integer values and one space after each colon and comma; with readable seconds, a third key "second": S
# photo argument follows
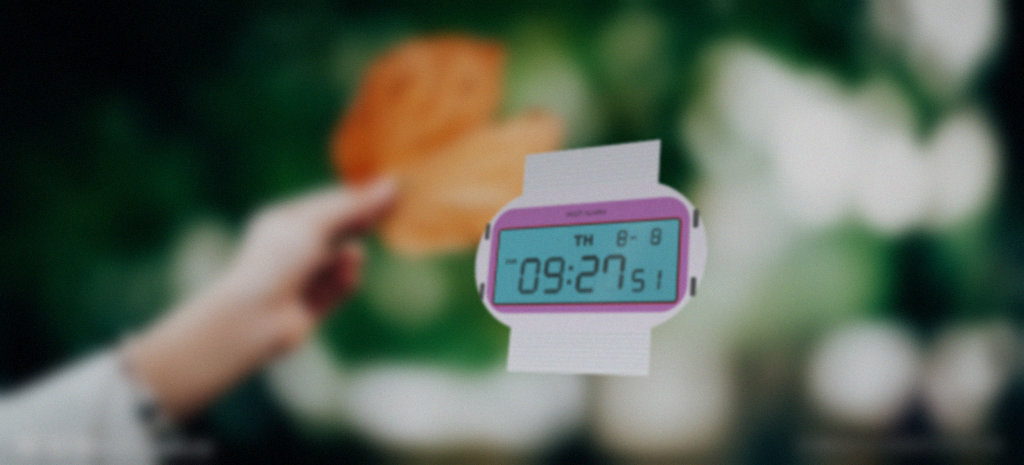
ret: {"hour": 9, "minute": 27, "second": 51}
